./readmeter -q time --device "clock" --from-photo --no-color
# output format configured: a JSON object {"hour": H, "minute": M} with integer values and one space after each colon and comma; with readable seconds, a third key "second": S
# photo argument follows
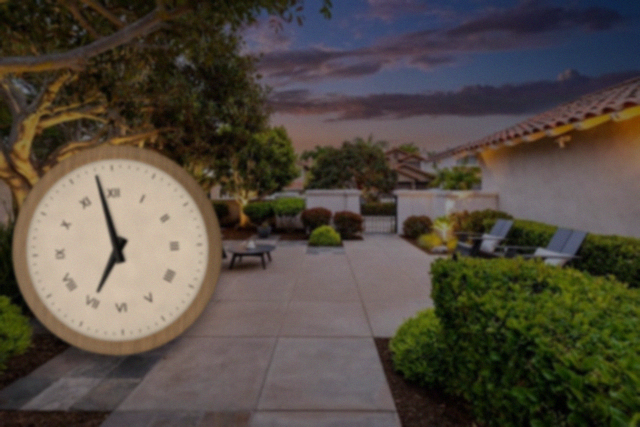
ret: {"hour": 6, "minute": 58}
